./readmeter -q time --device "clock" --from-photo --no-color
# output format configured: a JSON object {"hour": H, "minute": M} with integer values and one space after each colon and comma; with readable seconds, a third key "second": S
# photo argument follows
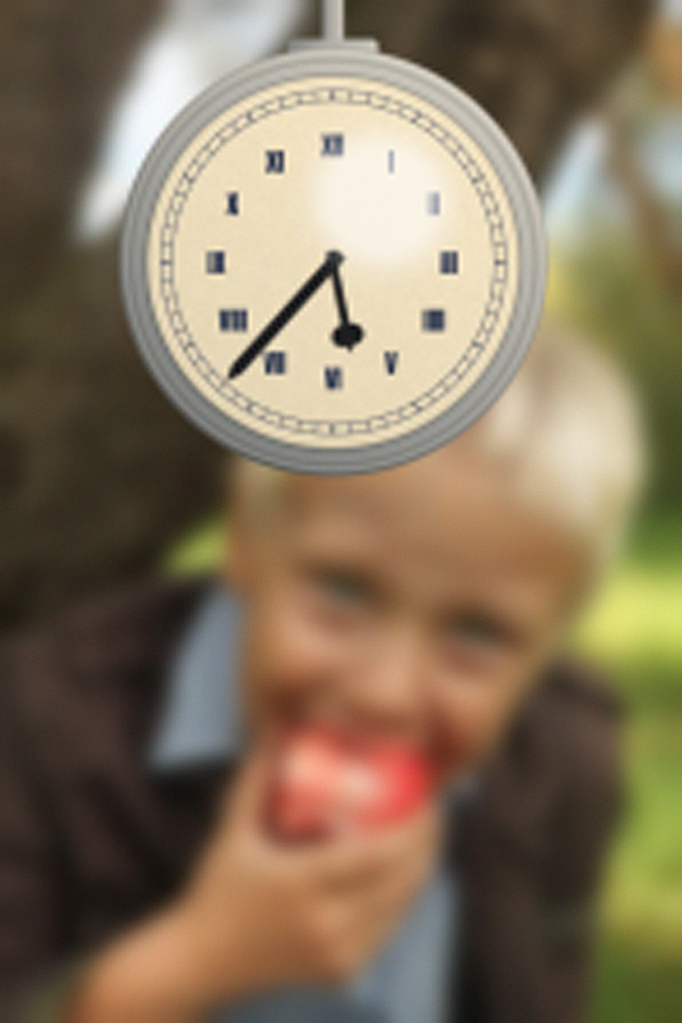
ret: {"hour": 5, "minute": 37}
